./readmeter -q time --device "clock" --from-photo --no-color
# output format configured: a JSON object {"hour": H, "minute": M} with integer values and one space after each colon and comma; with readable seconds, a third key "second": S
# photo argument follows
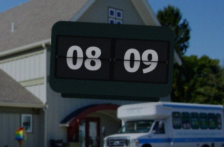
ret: {"hour": 8, "minute": 9}
